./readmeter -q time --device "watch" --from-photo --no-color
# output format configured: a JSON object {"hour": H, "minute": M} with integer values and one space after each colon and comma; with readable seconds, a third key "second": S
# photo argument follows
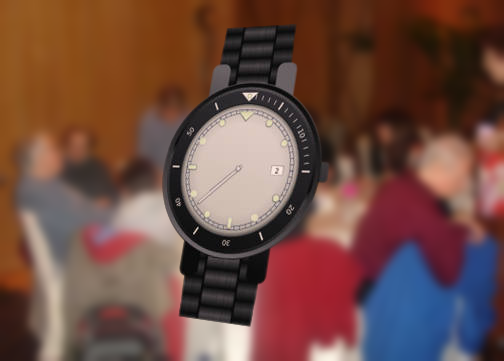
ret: {"hour": 7, "minute": 38}
